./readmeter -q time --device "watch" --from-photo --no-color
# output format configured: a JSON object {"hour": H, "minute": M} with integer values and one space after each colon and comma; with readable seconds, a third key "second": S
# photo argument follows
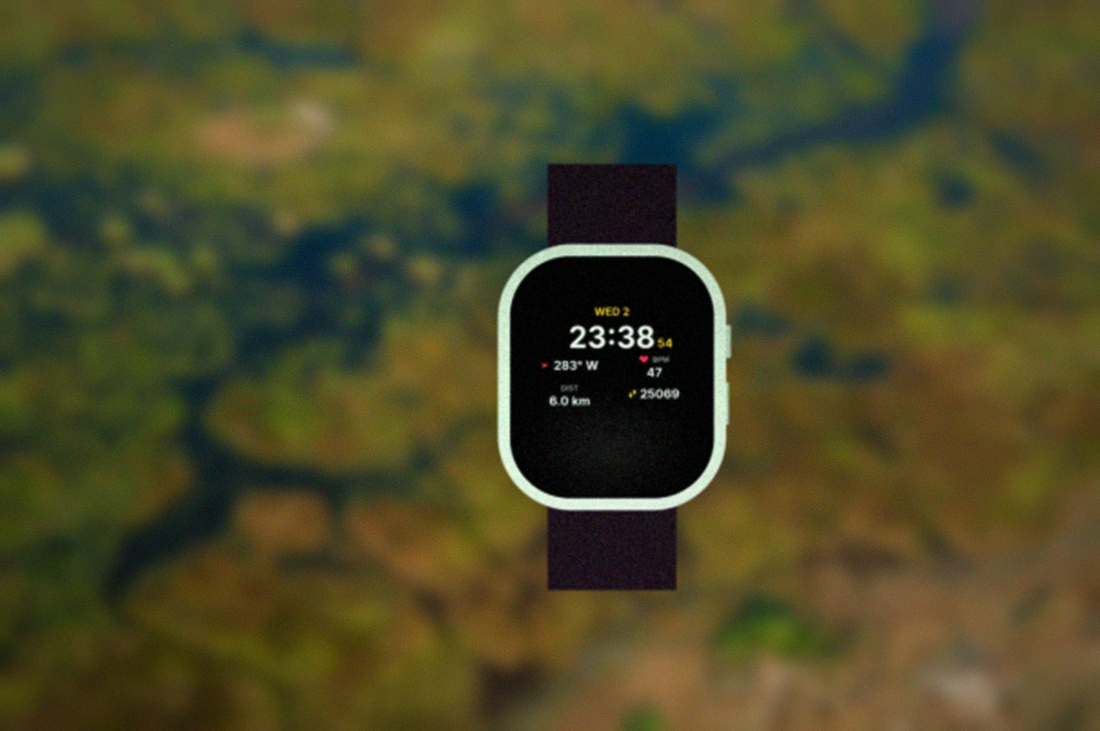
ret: {"hour": 23, "minute": 38}
